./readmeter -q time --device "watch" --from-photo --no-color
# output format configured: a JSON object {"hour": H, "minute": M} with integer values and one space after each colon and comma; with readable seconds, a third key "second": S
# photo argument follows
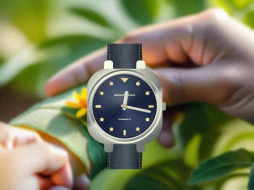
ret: {"hour": 12, "minute": 17}
